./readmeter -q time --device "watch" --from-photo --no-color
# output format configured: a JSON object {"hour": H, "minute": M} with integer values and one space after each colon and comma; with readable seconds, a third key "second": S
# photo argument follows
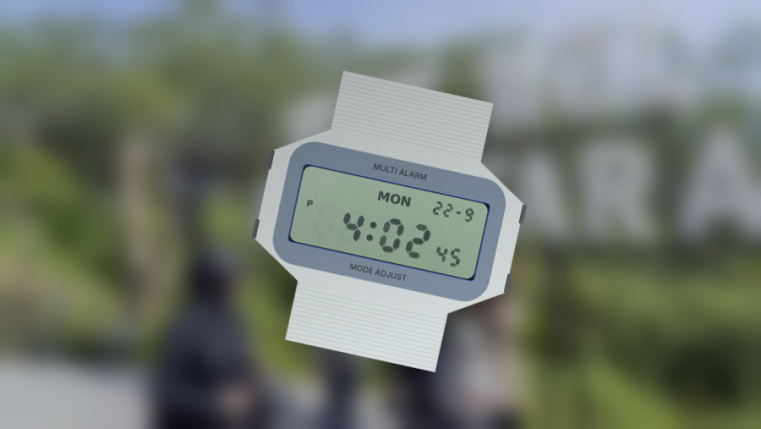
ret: {"hour": 4, "minute": 2, "second": 45}
